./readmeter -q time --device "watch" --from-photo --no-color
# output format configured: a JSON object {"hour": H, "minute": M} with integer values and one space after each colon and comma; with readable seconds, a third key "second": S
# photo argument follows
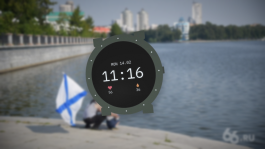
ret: {"hour": 11, "minute": 16}
